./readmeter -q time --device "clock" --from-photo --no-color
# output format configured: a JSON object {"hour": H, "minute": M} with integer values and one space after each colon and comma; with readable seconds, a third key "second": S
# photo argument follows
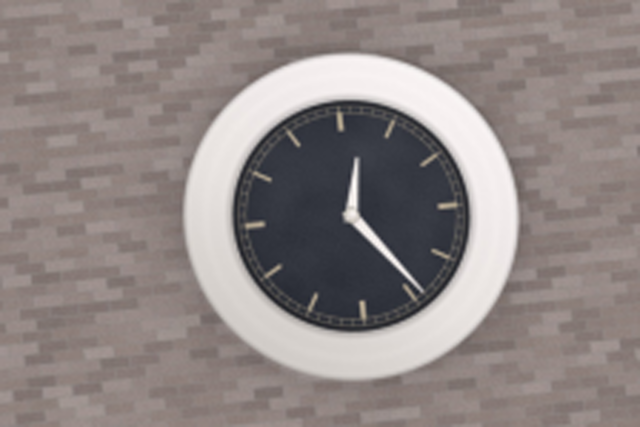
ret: {"hour": 12, "minute": 24}
